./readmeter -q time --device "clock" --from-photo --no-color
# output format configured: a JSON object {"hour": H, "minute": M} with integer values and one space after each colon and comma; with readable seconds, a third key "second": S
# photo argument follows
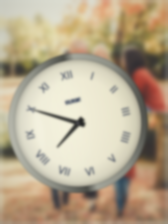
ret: {"hour": 7, "minute": 50}
